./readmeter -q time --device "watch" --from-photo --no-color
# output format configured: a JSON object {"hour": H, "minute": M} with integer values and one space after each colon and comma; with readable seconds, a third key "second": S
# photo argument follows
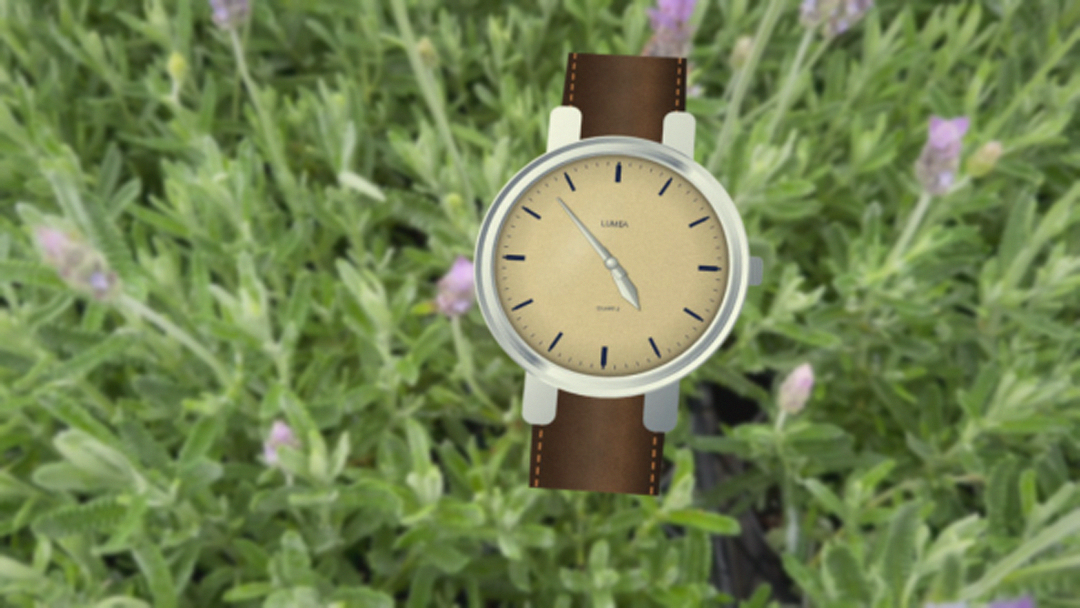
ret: {"hour": 4, "minute": 53}
